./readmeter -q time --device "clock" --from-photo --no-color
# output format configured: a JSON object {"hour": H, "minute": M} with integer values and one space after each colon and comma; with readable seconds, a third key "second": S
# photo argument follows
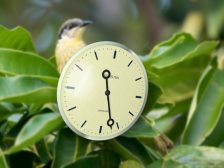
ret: {"hour": 11, "minute": 27}
